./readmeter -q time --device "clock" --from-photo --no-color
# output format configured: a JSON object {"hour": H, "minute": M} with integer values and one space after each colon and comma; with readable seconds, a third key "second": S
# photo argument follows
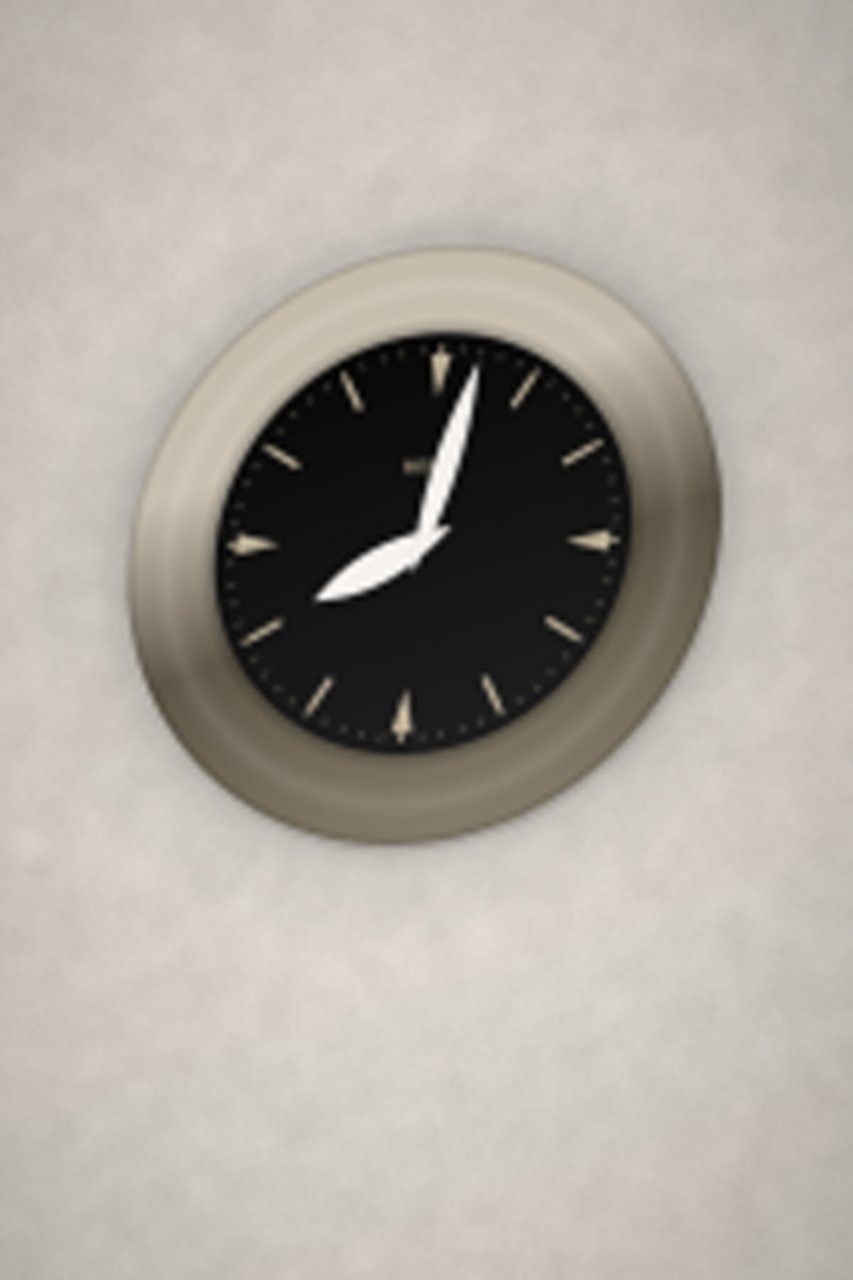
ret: {"hour": 8, "minute": 2}
